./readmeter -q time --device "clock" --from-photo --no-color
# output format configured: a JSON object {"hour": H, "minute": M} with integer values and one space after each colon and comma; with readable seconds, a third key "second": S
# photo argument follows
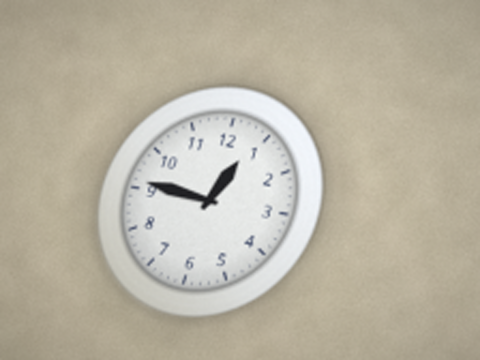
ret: {"hour": 12, "minute": 46}
